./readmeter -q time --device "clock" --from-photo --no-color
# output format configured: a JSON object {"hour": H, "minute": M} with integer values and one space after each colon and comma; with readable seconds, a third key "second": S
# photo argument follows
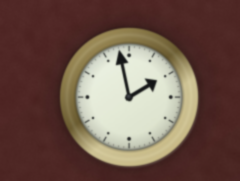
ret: {"hour": 1, "minute": 58}
